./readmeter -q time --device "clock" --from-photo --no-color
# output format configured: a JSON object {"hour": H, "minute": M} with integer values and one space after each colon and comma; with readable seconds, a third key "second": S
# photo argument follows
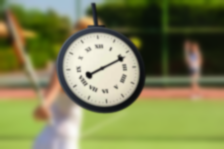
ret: {"hour": 8, "minute": 11}
